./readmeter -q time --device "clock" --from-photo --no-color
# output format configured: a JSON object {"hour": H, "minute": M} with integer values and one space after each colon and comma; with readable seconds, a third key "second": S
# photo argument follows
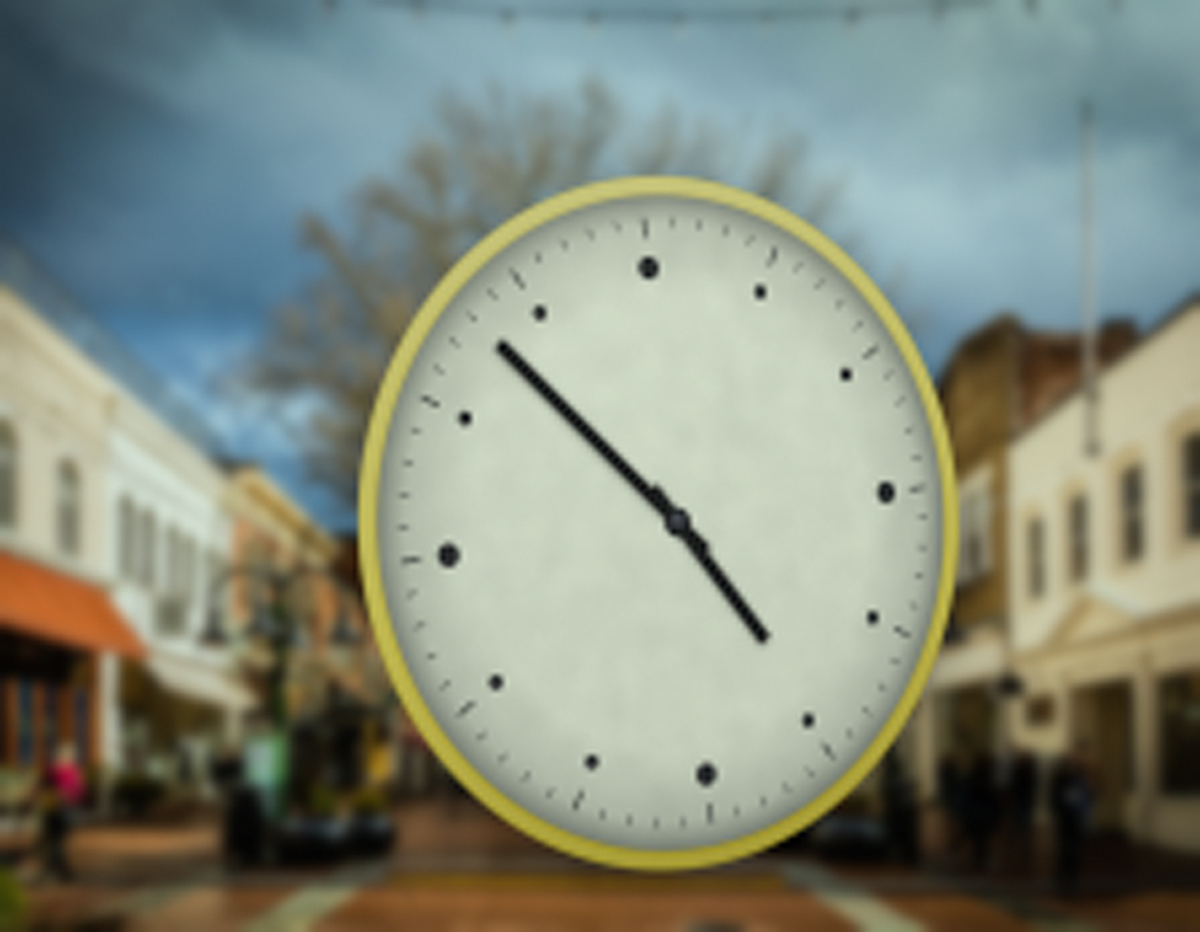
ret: {"hour": 4, "minute": 53}
